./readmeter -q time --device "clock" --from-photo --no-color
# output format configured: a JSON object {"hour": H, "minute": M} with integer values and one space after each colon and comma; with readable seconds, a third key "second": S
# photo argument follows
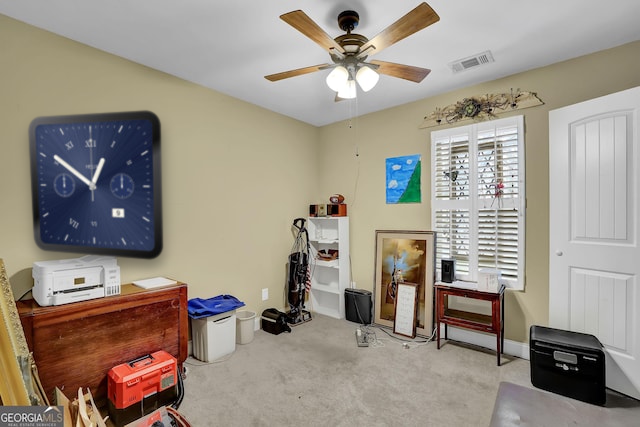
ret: {"hour": 12, "minute": 51}
